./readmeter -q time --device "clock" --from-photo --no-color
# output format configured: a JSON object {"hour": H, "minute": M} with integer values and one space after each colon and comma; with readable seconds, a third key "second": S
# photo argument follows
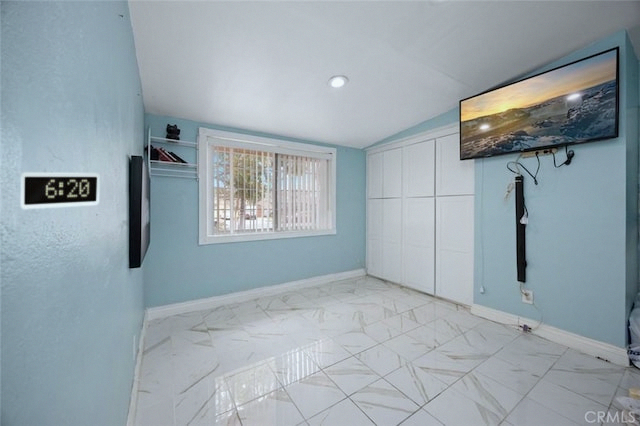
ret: {"hour": 6, "minute": 20}
